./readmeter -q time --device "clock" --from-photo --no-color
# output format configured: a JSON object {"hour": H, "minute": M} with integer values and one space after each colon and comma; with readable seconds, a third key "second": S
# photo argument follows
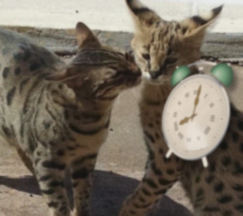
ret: {"hour": 8, "minute": 1}
